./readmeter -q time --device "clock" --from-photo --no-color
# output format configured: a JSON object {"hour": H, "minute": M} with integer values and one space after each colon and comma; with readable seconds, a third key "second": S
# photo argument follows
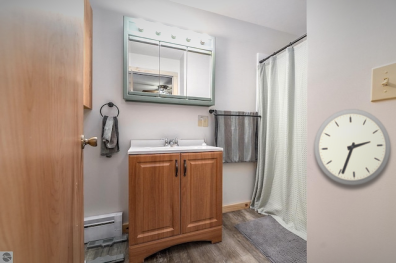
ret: {"hour": 2, "minute": 34}
